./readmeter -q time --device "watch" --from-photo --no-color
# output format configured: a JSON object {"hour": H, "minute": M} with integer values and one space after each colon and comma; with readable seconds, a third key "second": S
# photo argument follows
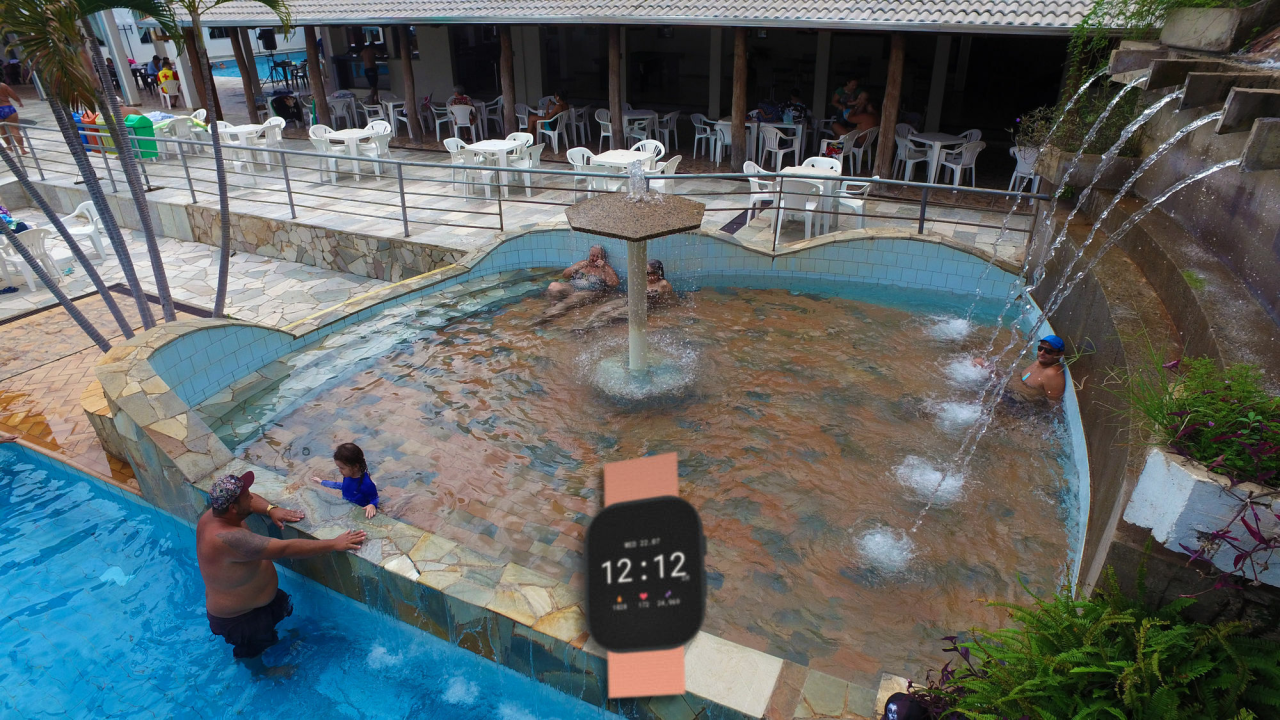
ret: {"hour": 12, "minute": 12}
